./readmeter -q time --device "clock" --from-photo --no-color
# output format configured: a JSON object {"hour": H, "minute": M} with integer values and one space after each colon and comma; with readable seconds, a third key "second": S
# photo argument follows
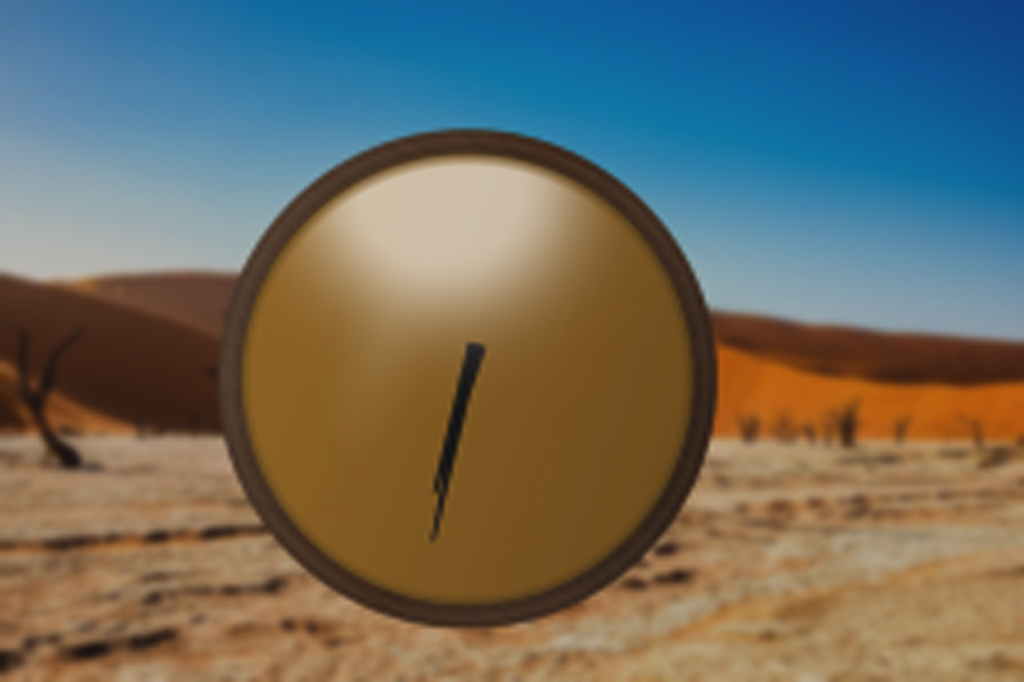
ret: {"hour": 6, "minute": 32}
